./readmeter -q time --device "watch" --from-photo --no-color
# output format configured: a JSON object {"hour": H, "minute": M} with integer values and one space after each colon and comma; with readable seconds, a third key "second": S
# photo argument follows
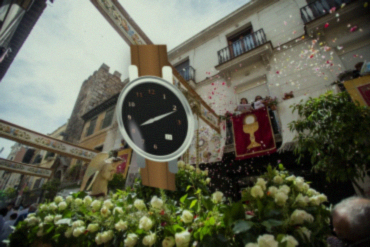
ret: {"hour": 8, "minute": 11}
